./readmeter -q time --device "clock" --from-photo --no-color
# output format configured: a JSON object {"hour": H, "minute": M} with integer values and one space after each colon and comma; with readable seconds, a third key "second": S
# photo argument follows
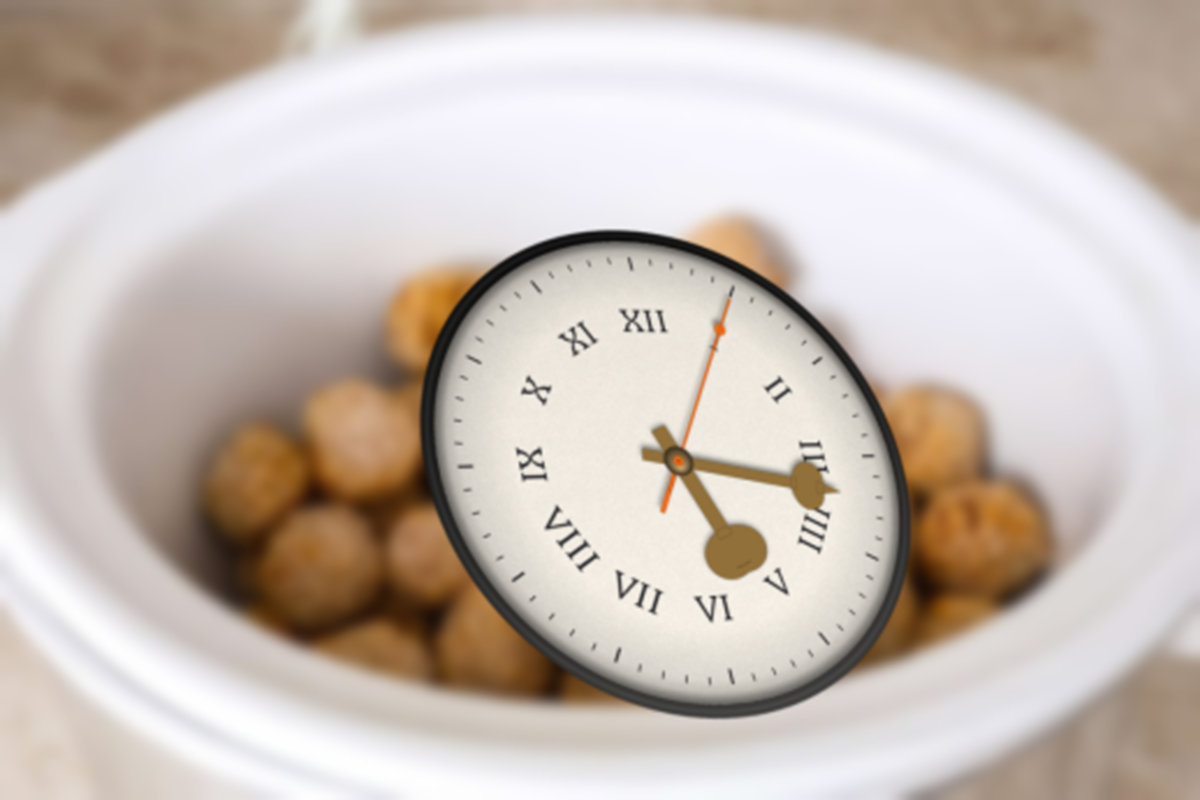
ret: {"hour": 5, "minute": 17, "second": 5}
